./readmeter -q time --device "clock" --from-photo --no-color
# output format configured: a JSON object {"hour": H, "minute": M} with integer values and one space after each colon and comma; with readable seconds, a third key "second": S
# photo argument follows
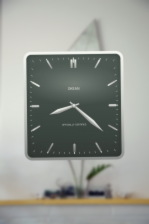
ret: {"hour": 8, "minute": 22}
